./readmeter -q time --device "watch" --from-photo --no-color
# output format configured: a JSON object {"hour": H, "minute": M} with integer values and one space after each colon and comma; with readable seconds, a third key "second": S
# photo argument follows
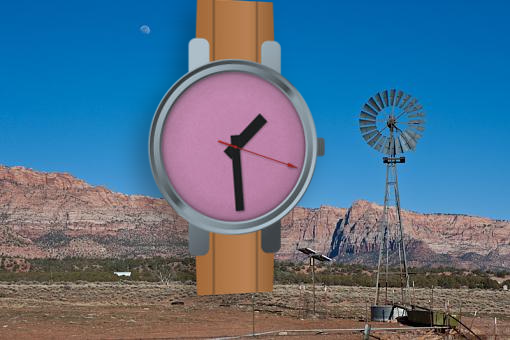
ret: {"hour": 1, "minute": 29, "second": 18}
